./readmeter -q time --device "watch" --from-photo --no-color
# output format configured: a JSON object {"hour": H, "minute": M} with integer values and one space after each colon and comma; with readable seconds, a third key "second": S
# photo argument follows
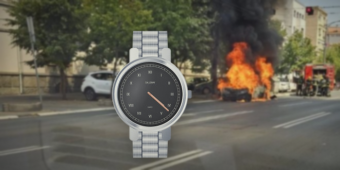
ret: {"hour": 4, "minute": 22}
